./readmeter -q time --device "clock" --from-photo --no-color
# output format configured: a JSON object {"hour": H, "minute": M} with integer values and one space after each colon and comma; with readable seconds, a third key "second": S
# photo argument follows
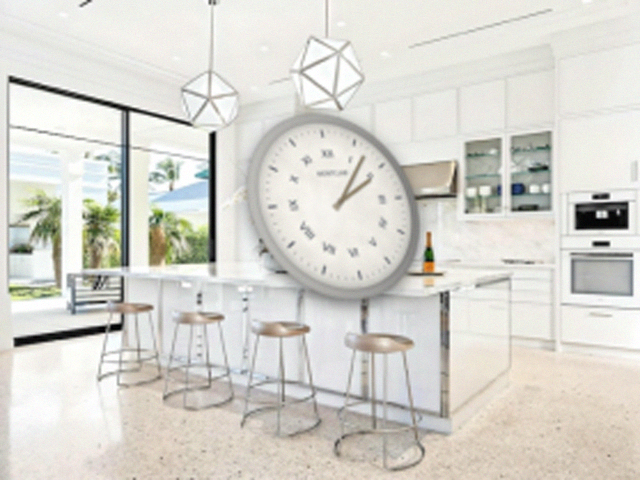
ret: {"hour": 2, "minute": 7}
